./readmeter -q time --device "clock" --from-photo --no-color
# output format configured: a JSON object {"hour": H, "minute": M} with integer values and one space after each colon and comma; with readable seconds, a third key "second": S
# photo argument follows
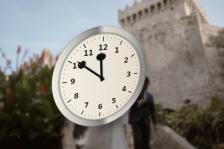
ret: {"hour": 11, "minute": 51}
